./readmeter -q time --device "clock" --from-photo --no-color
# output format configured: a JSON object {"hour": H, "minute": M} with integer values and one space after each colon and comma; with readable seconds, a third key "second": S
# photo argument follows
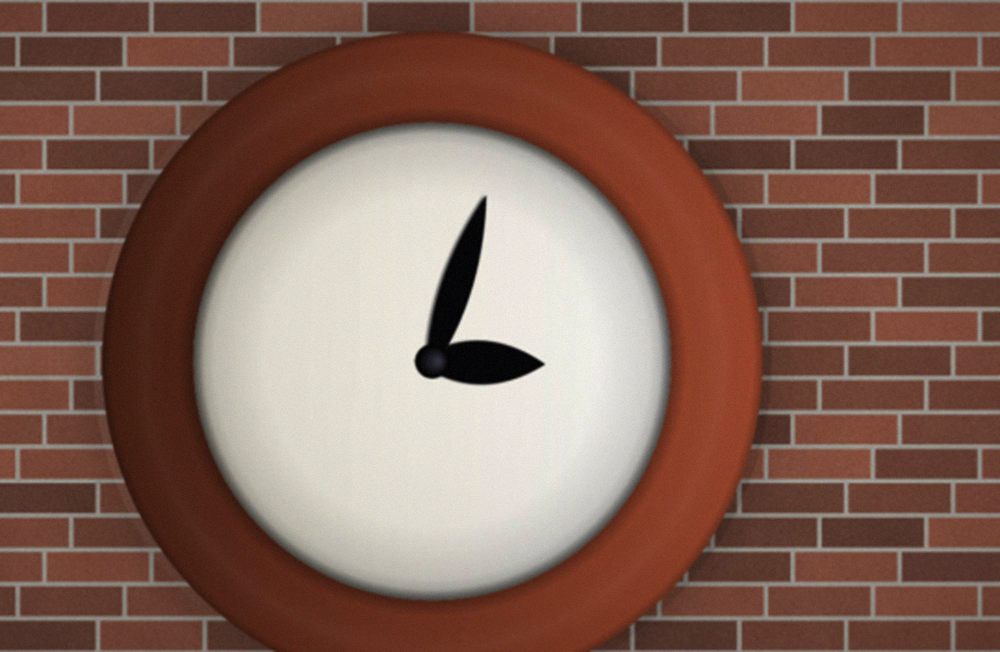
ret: {"hour": 3, "minute": 3}
